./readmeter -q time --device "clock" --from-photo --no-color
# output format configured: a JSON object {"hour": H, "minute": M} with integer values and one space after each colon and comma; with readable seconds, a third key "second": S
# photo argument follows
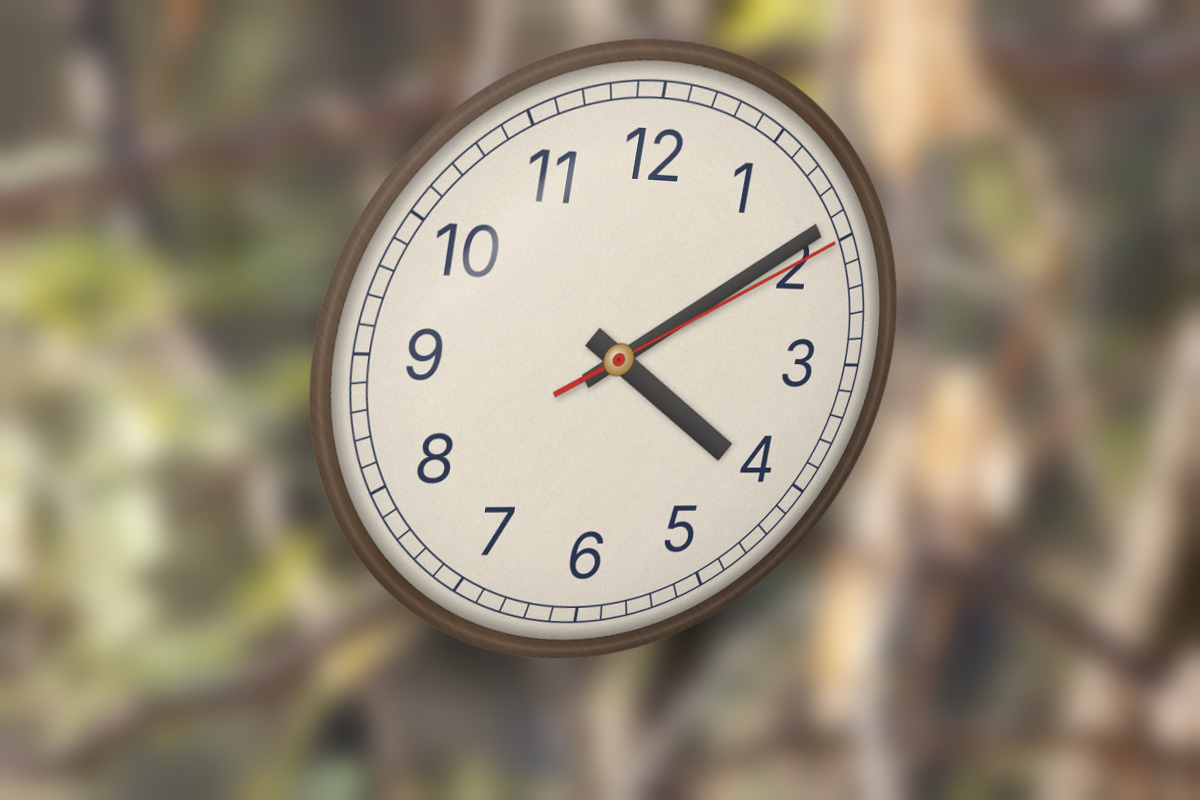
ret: {"hour": 4, "minute": 9, "second": 10}
